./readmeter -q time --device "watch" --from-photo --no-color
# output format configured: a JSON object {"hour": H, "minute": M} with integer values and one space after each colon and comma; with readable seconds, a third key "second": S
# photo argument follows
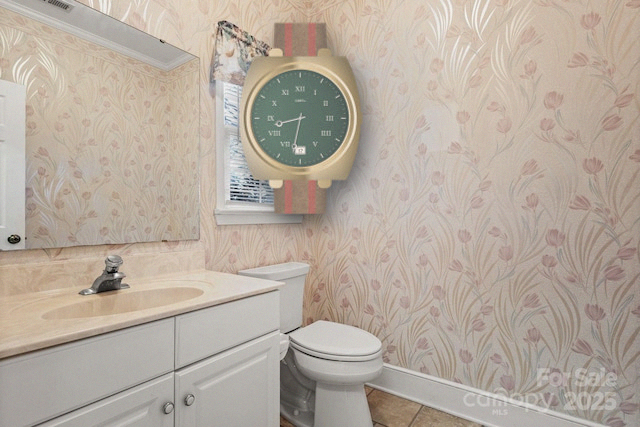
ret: {"hour": 8, "minute": 32}
